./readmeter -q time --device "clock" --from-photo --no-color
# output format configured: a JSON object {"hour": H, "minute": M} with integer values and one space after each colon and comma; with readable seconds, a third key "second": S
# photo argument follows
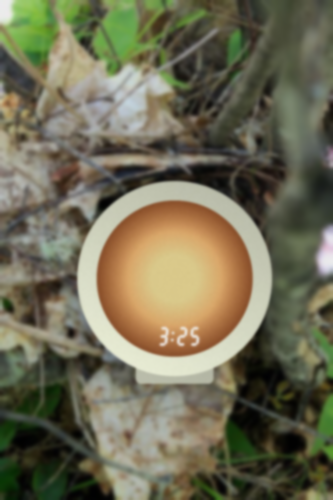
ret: {"hour": 3, "minute": 25}
